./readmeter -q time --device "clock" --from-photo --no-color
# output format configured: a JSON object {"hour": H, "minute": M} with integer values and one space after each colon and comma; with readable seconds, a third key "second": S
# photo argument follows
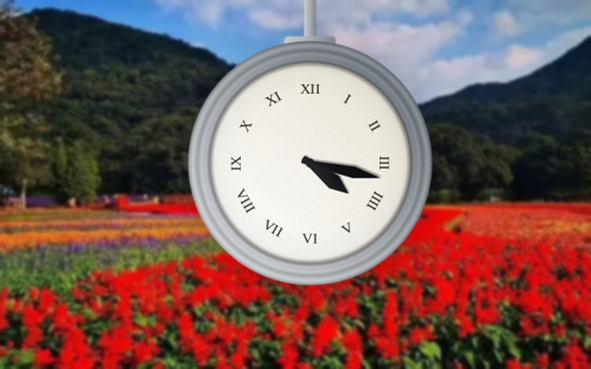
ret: {"hour": 4, "minute": 17}
